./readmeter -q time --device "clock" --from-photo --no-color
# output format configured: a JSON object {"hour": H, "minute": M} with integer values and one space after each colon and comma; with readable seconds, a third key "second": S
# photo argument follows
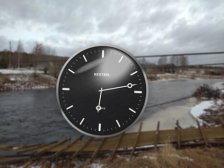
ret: {"hour": 6, "minute": 13}
